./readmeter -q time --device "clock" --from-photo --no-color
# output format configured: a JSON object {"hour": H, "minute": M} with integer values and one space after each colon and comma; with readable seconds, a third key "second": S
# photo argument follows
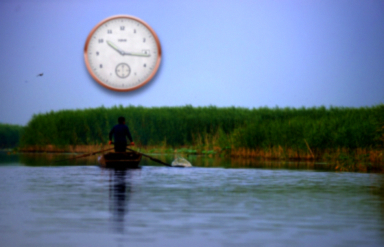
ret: {"hour": 10, "minute": 16}
